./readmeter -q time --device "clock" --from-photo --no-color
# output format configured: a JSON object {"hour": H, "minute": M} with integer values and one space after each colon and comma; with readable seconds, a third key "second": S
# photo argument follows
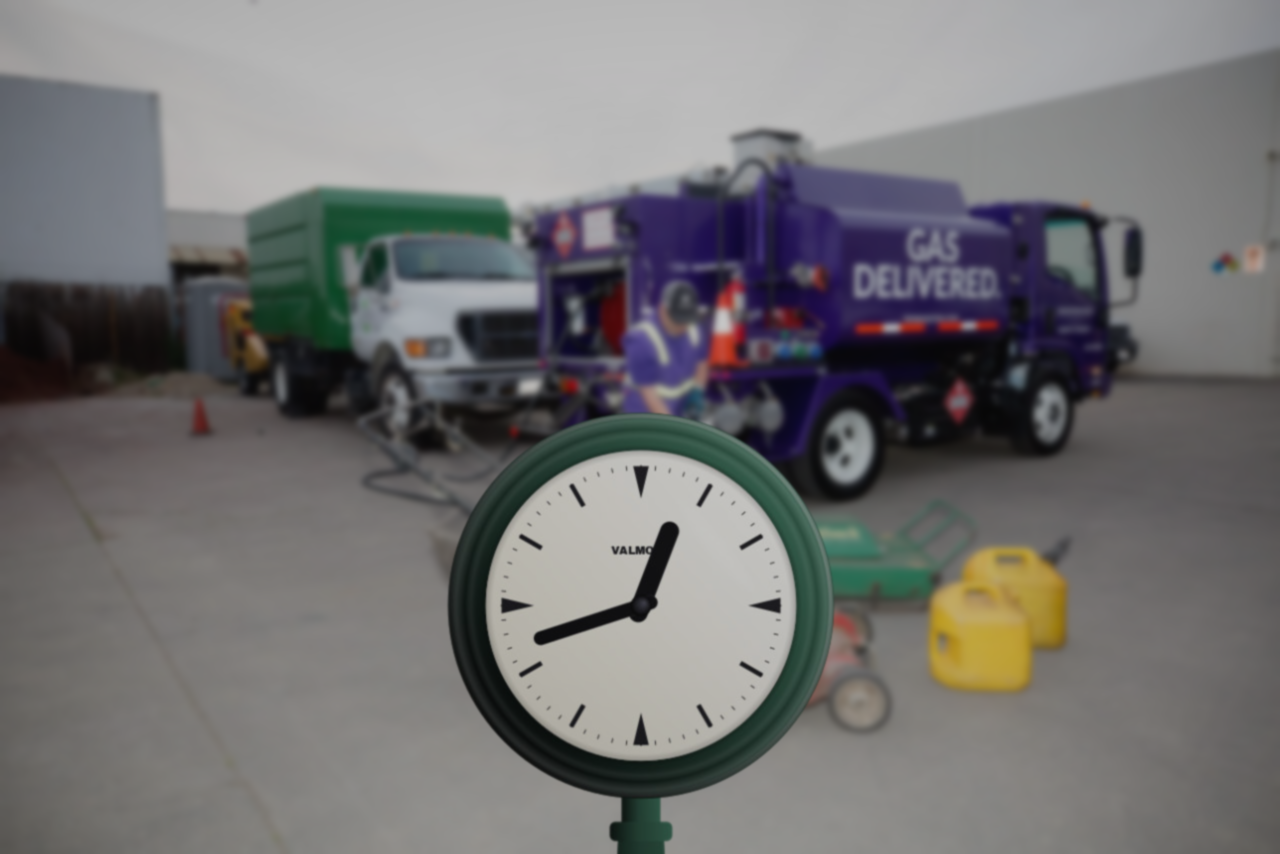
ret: {"hour": 12, "minute": 42}
